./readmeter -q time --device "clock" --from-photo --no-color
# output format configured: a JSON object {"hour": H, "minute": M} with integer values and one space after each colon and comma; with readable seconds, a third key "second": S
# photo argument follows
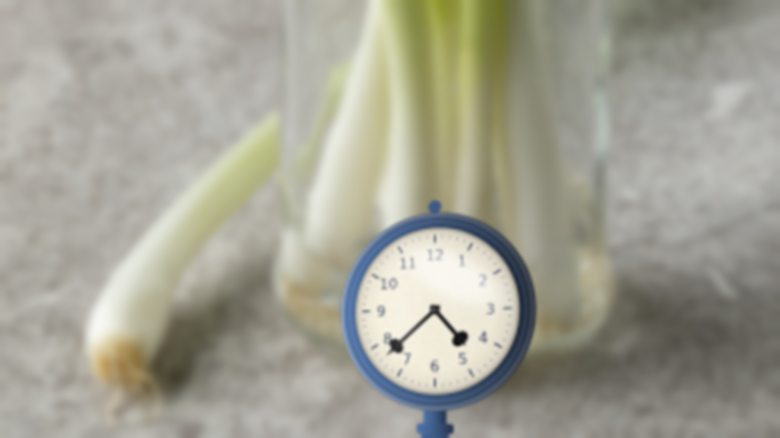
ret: {"hour": 4, "minute": 38}
